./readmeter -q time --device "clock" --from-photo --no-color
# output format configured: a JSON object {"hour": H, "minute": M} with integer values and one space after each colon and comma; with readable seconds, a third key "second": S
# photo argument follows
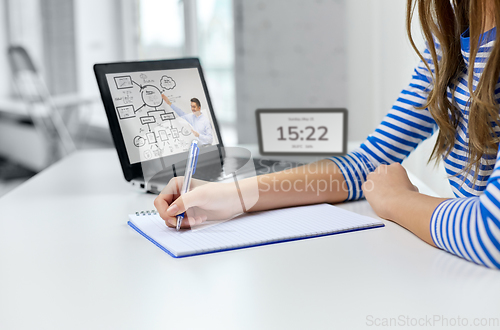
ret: {"hour": 15, "minute": 22}
